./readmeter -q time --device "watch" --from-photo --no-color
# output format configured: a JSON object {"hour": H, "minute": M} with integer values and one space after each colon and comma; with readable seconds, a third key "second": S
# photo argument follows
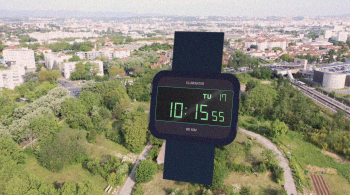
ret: {"hour": 10, "minute": 15, "second": 55}
